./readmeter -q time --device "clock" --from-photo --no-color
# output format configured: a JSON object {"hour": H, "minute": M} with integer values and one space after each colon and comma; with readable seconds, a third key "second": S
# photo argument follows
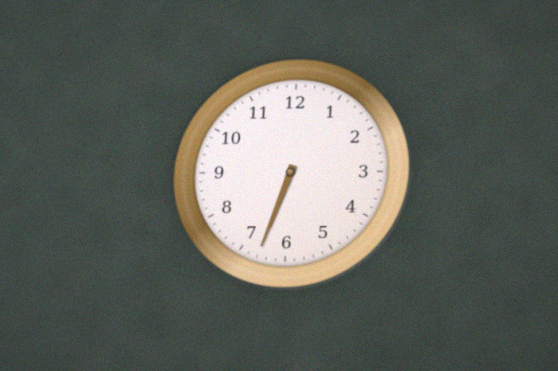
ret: {"hour": 6, "minute": 33}
